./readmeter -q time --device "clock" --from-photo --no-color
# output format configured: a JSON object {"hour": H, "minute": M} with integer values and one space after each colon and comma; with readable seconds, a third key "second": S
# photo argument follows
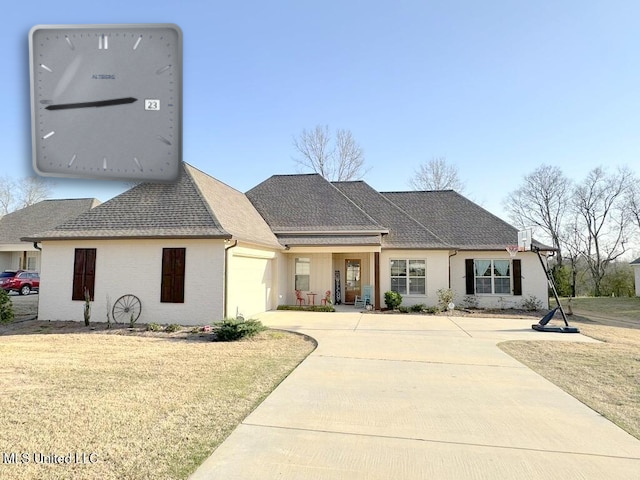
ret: {"hour": 2, "minute": 44}
